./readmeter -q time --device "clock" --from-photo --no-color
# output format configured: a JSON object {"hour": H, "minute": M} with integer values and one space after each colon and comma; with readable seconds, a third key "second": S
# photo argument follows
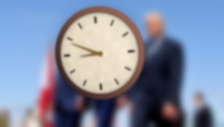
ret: {"hour": 8, "minute": 49}
